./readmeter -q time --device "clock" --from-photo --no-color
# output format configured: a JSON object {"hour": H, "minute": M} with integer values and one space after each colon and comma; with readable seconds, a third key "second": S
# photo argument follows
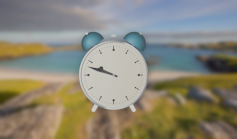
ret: {"hour": 9, "minute": 48}
